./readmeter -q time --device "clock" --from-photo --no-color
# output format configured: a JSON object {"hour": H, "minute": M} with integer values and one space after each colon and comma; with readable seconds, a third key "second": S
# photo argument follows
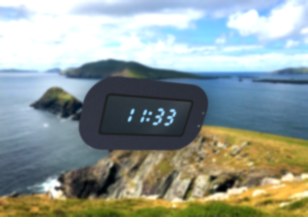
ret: {"hour": 11, "minute": 33}
